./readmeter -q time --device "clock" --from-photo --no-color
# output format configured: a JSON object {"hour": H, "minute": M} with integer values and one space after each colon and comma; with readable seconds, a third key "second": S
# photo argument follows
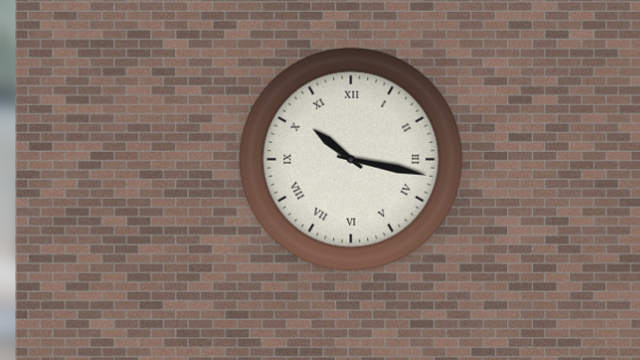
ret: {"hour": 10, "minute": 17}
